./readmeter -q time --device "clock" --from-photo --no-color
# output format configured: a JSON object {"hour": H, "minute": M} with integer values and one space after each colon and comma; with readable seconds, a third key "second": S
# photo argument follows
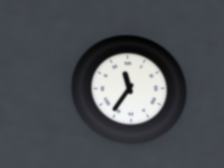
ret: {"hour": 11, "minute": 36}
